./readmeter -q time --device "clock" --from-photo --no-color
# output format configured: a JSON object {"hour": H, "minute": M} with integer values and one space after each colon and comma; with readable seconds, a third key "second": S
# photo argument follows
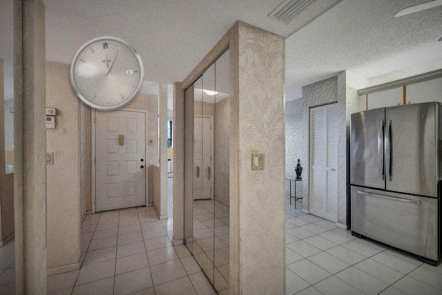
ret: {"hour": 12, "minute": 5}
